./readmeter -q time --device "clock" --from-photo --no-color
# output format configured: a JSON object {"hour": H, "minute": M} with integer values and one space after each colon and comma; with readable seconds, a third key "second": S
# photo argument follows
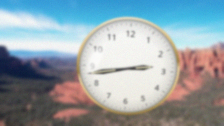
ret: {"hour": 2, "minute": 43}
